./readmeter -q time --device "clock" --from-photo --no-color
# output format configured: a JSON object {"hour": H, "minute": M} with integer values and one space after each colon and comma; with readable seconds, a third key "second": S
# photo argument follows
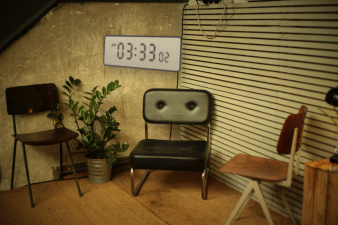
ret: {"hour": 3, "minute": 33, "second": 2}
